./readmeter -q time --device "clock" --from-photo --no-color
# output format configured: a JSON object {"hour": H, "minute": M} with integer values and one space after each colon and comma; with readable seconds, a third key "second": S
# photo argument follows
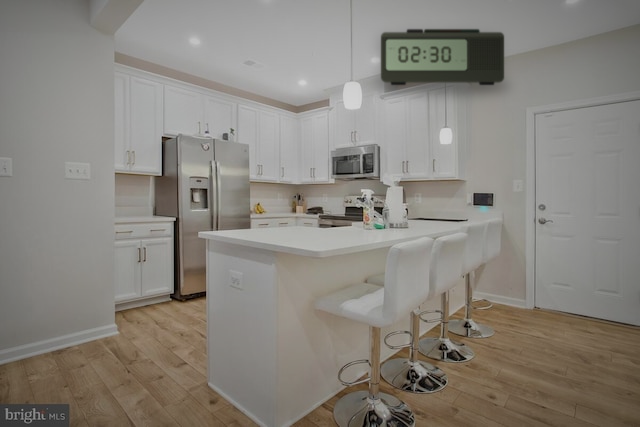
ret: {"hour": 2, "minute": 30}
